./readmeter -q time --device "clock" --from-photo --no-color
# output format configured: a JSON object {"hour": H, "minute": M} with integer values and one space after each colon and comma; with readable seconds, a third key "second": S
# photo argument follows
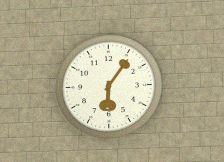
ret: {"hour": 6, "minute": 6}
